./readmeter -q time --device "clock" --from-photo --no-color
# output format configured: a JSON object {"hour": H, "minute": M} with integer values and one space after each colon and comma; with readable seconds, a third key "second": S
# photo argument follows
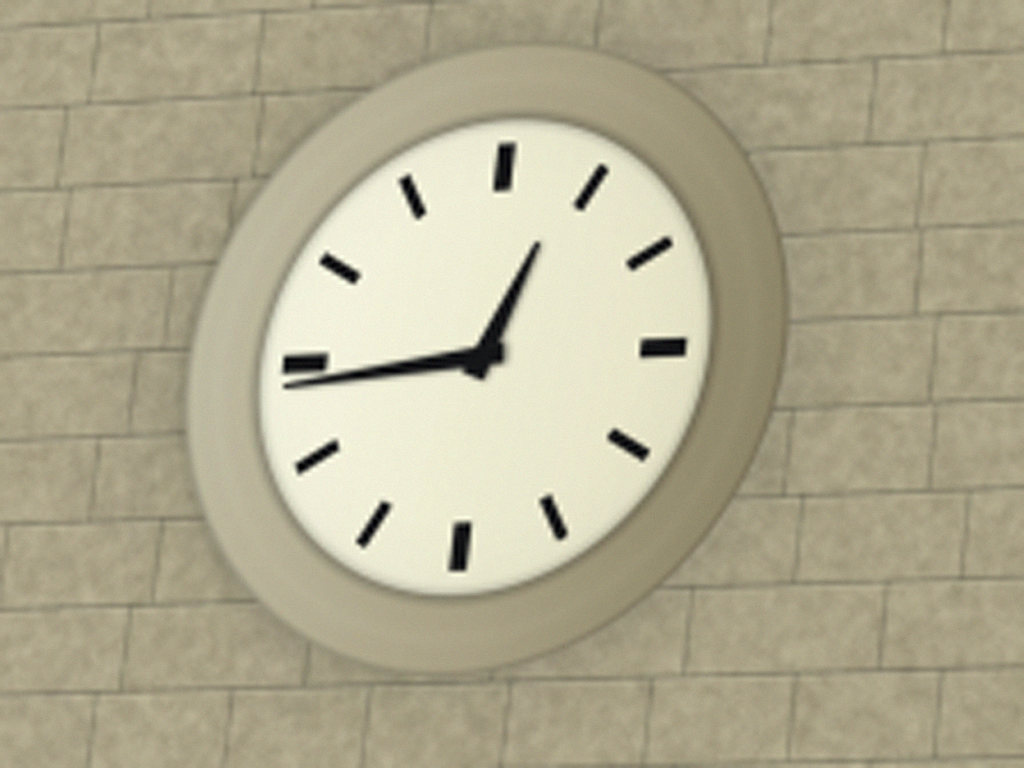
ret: {"hour": 12, "minute": 44}
